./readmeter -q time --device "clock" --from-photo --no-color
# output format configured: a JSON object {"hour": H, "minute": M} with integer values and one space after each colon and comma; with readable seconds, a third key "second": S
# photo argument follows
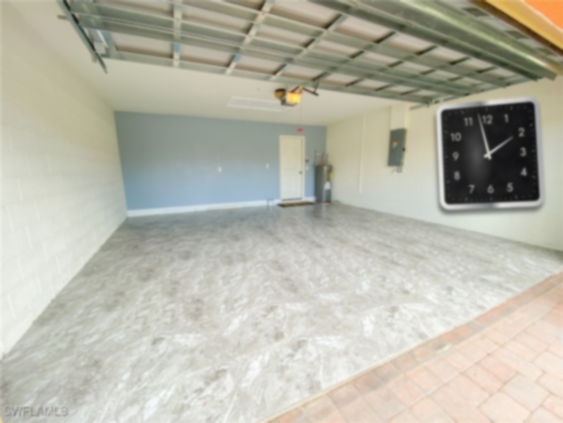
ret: {"hour": 1, "minute": 58}
